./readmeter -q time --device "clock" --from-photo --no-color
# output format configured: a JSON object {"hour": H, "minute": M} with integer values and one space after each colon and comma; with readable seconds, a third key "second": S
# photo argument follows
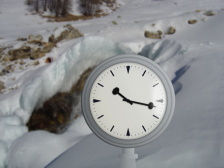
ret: {"hour": 10, "minute": 17}
